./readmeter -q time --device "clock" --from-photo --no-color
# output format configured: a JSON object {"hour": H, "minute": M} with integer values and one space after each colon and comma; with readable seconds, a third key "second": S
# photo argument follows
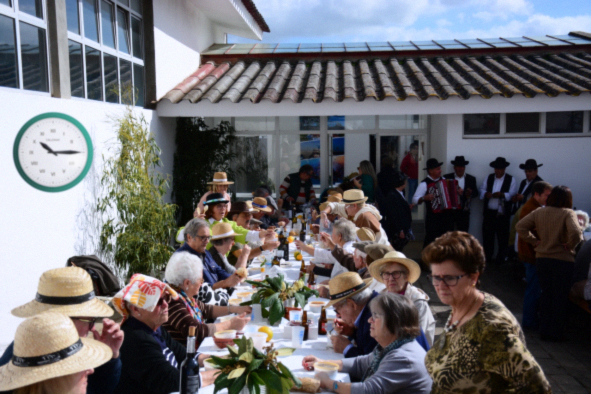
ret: {"hour": 10, "minute": 15}
